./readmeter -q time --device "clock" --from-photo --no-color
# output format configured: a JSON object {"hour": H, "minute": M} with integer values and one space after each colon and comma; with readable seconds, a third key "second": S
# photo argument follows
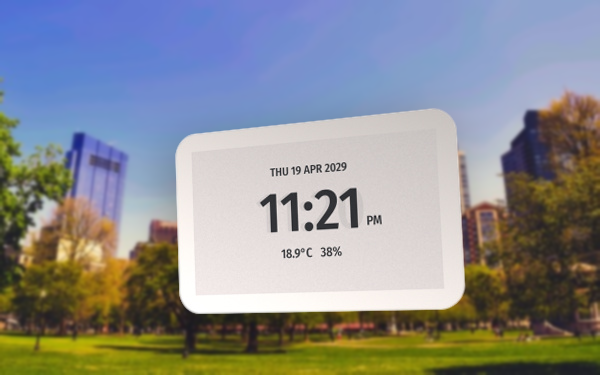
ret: {"hour": 11, "minute": 21}
